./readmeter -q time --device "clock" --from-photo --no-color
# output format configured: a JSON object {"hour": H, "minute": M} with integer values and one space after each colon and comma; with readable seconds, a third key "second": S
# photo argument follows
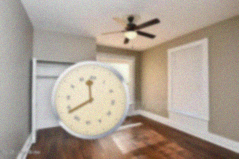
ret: {"hour": 11, "minute": 39}
